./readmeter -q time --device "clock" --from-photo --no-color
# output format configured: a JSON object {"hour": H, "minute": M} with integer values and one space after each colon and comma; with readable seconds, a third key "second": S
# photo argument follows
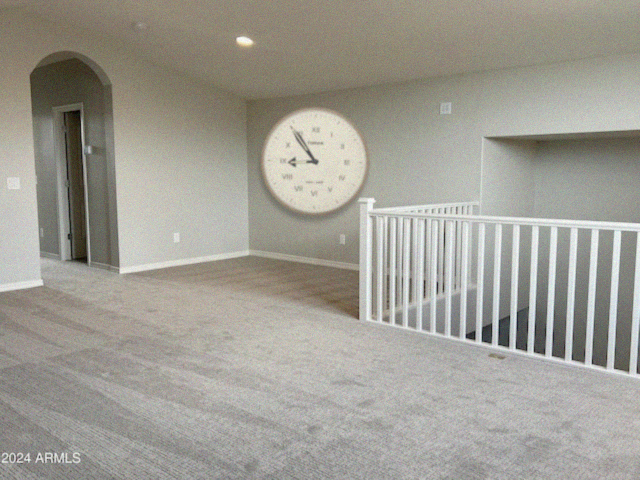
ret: {"hour": 8, "minute": 54}
